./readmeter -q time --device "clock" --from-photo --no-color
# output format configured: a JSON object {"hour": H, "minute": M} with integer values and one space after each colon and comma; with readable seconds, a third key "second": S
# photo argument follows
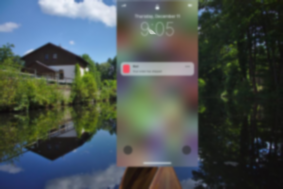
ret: {"hour": 9, "minute": 5}
